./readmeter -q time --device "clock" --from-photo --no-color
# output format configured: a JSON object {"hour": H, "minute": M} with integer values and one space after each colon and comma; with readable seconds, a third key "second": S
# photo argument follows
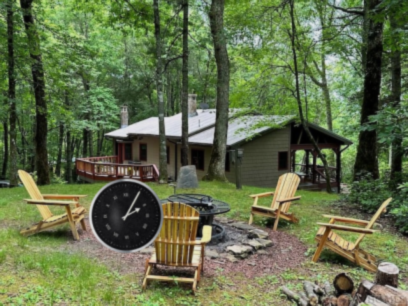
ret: {"hour": 2, "minute": 5}
